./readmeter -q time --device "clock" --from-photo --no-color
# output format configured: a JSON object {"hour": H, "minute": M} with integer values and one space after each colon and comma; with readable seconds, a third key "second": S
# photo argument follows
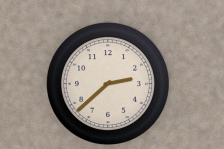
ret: {"hour": 2, "minute": 38}
